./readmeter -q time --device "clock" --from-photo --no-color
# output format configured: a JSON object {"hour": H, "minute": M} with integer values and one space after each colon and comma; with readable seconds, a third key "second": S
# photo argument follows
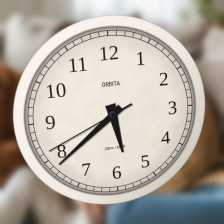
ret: {"hour": 5, "minute": 38, "second": 41}
